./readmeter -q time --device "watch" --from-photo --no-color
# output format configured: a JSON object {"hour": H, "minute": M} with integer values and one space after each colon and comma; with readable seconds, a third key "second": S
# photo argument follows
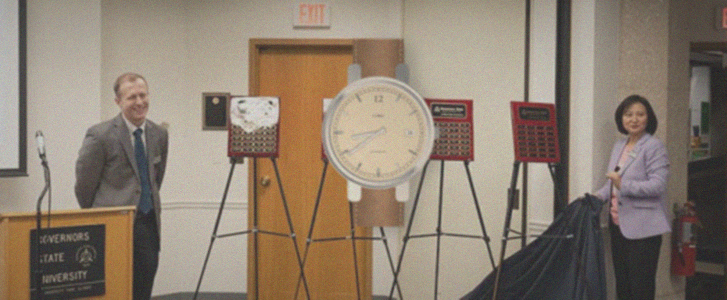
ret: {"hour": 8, "minute": 39}
